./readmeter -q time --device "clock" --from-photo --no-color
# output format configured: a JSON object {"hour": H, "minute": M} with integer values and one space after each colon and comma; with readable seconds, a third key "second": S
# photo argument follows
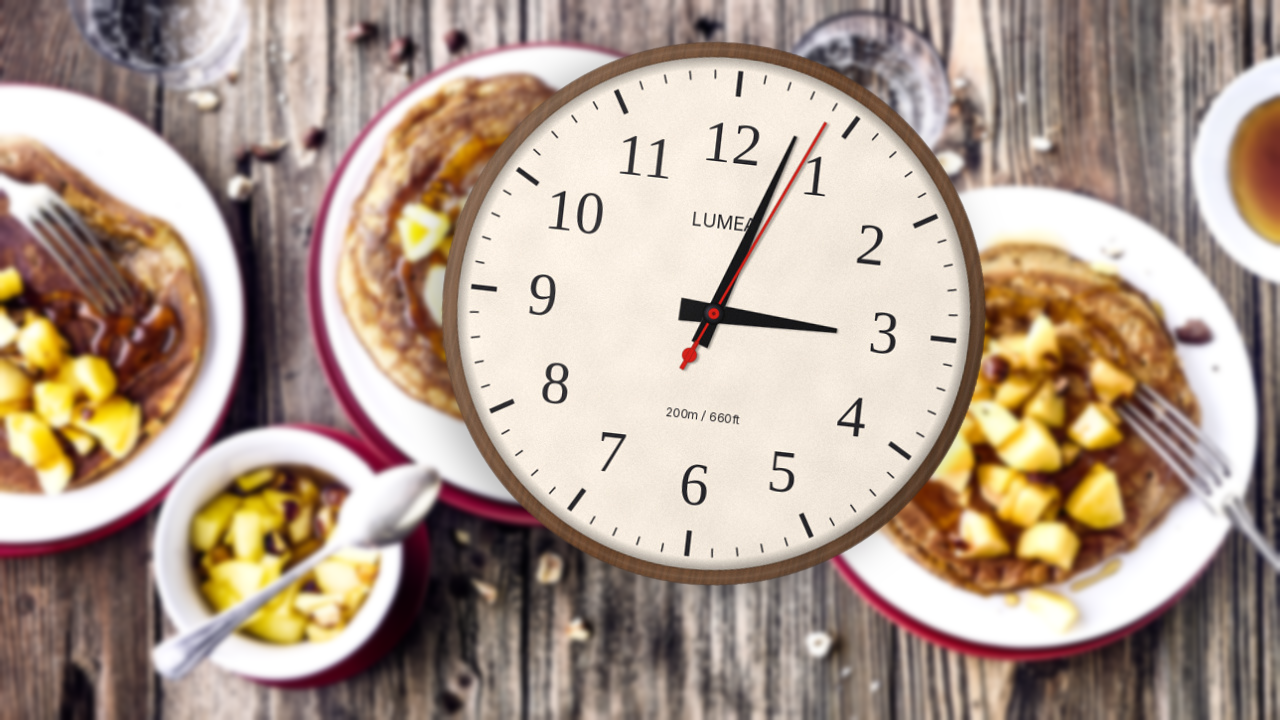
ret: {"hour": 3, "minute": 3, "second": 4}
